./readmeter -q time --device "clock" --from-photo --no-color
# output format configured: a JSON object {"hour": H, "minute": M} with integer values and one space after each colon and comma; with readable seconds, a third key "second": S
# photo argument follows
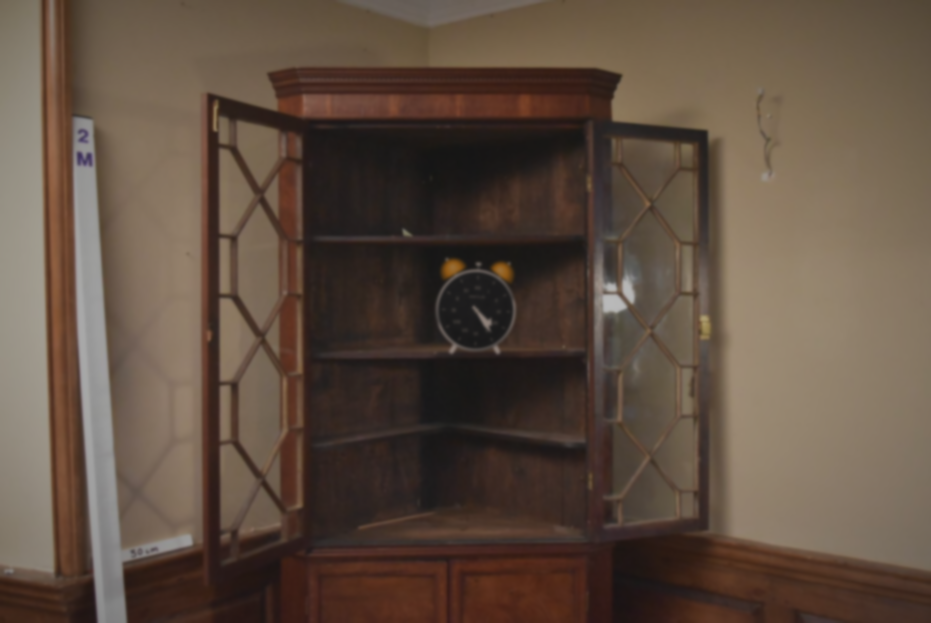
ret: {"hour": 4, "minute": 24}
